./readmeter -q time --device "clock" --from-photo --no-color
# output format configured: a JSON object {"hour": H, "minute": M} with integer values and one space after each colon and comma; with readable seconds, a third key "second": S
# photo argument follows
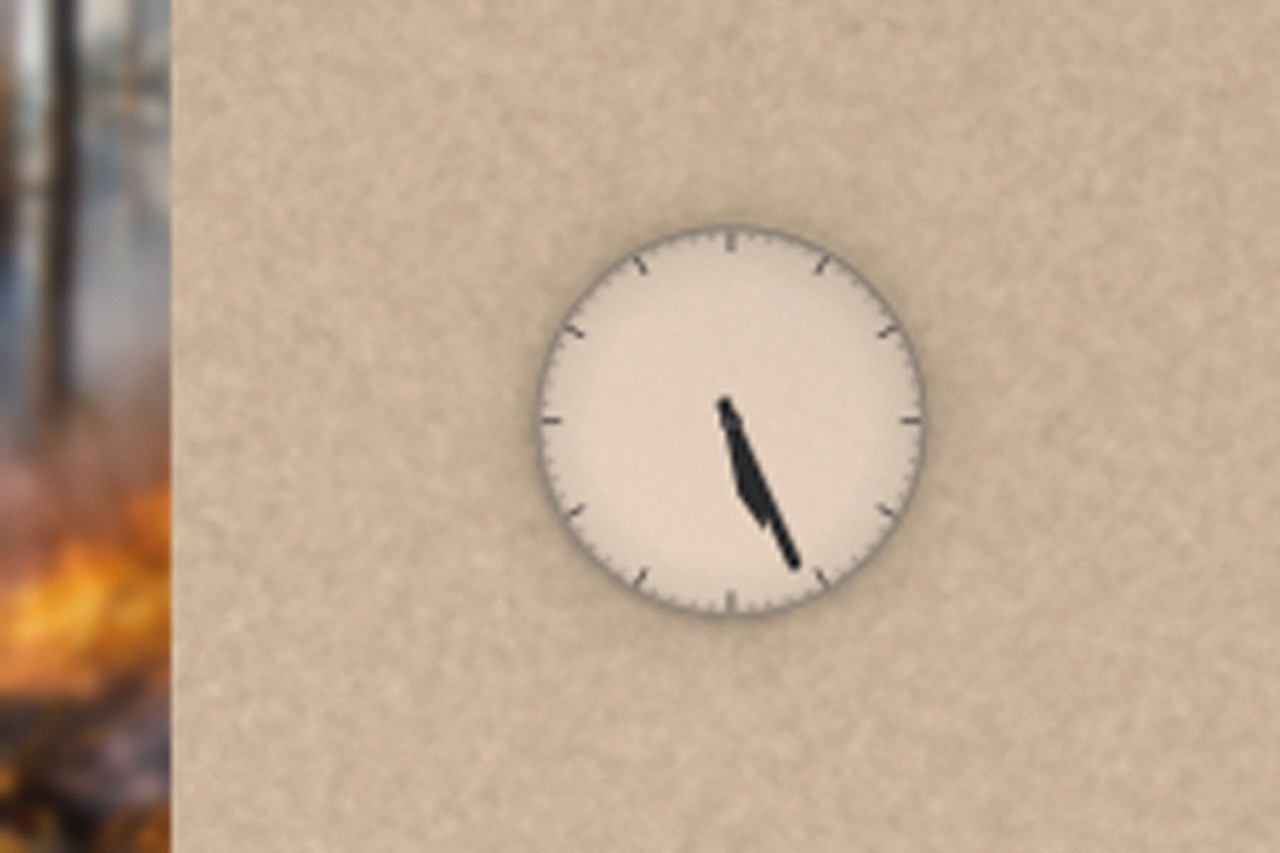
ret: {"hour": 5, "minute": 26}
